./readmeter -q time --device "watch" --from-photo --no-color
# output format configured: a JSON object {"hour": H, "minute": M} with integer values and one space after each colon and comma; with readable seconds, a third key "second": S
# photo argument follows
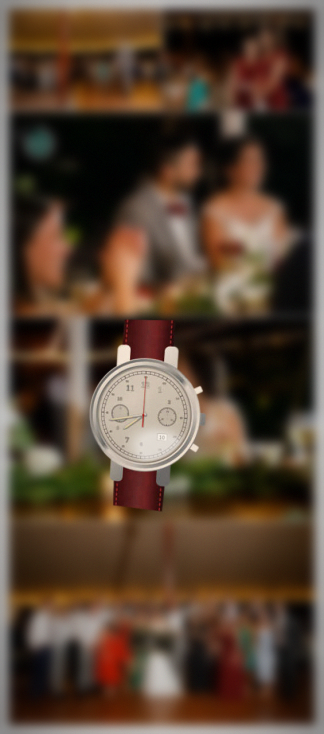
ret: {"hour": 7, "minute": 43}
